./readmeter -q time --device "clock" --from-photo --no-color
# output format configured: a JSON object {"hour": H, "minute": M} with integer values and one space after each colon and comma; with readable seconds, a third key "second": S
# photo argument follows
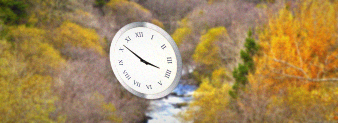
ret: {"hour": 3, "minute": 52}
